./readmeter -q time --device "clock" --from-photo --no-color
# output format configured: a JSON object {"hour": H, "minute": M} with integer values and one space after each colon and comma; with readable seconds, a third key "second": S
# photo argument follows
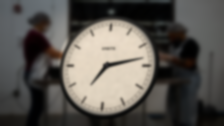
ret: {"hour": 7, "minute": 13}
